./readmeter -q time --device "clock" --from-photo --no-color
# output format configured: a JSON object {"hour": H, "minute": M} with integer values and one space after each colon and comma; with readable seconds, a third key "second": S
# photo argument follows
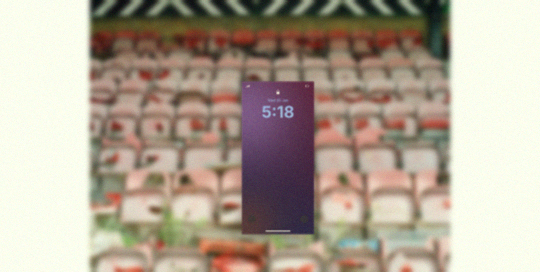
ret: {"hour": 5, "minute": 18}
